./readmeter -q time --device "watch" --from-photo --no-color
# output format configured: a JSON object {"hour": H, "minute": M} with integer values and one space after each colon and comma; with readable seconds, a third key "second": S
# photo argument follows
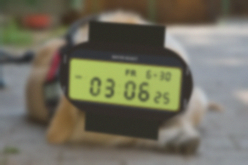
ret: {"hour": 3, "minute": 6}
